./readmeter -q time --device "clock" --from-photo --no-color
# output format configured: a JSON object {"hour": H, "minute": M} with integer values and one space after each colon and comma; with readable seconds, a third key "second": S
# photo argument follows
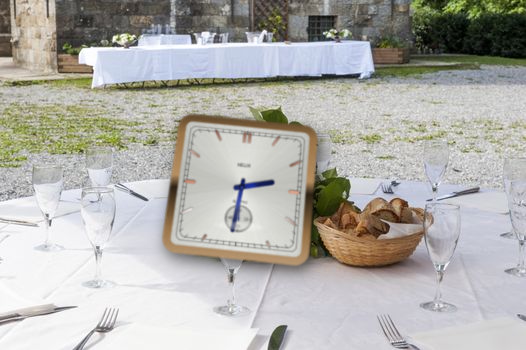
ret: {"hour": 2, "minute": 31}
